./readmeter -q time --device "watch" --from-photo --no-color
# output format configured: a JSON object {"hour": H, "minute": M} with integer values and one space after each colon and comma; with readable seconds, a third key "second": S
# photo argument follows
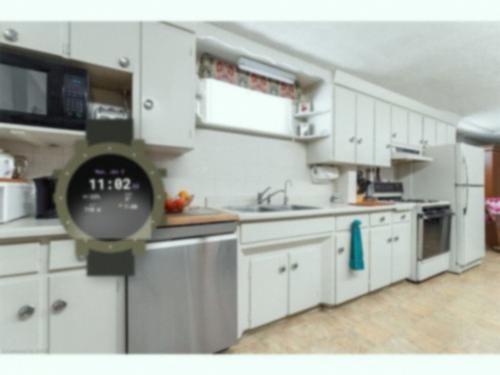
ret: {"hour": 11, "minute": 2}
